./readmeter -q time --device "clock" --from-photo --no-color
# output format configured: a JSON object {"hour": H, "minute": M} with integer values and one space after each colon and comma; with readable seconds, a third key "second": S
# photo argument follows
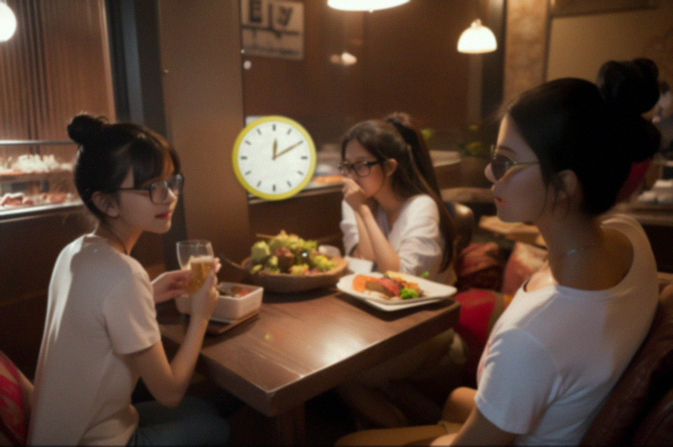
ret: {"hour": 12, "minute": 10}
